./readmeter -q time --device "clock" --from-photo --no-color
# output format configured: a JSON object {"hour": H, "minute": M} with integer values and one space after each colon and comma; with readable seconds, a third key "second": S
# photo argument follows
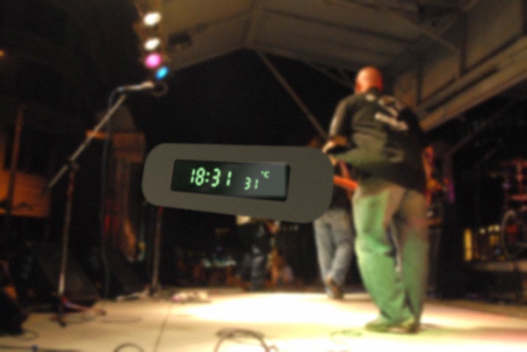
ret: {"hour": 18, "minute": 31}
